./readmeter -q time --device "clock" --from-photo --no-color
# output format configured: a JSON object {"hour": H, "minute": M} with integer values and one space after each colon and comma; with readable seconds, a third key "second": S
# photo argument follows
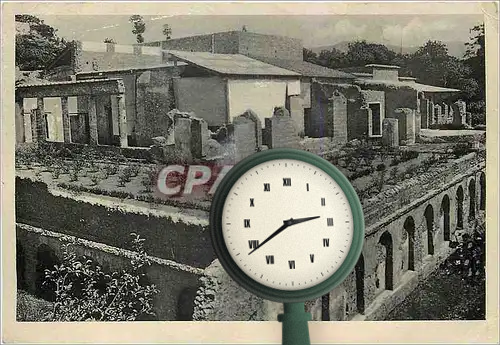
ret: {"hour": 2, "minute": 39}
